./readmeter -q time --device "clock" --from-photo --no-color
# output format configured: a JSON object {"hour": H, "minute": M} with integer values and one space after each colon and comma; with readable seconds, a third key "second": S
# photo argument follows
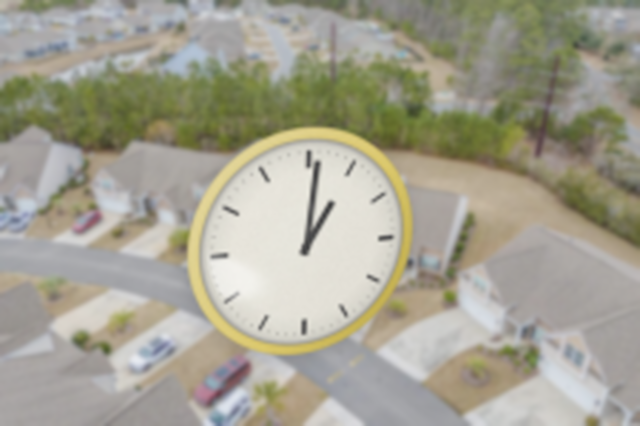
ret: {"hour": 1, "minute": 1}
